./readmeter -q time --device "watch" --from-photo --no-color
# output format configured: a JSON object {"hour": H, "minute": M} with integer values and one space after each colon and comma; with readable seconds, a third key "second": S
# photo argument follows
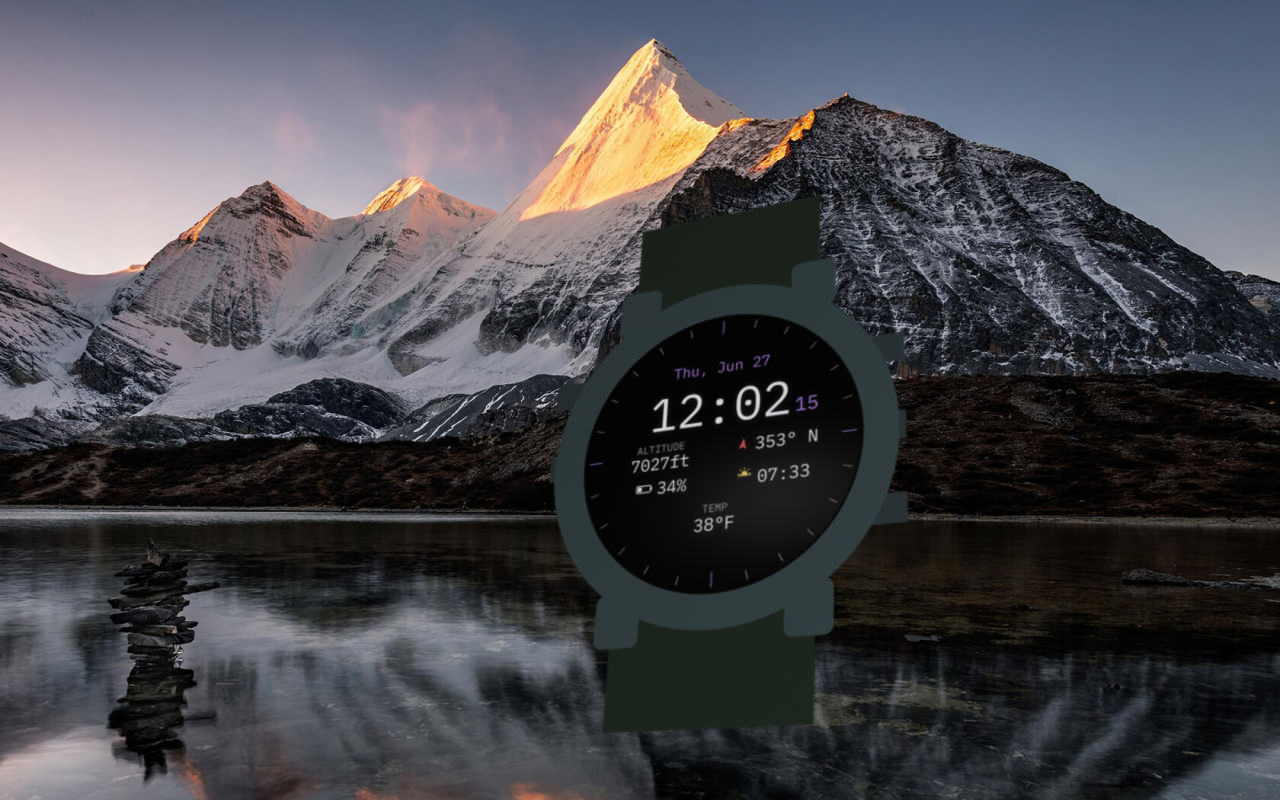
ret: {"hour": 12, "minute": 2, "second": 15}
